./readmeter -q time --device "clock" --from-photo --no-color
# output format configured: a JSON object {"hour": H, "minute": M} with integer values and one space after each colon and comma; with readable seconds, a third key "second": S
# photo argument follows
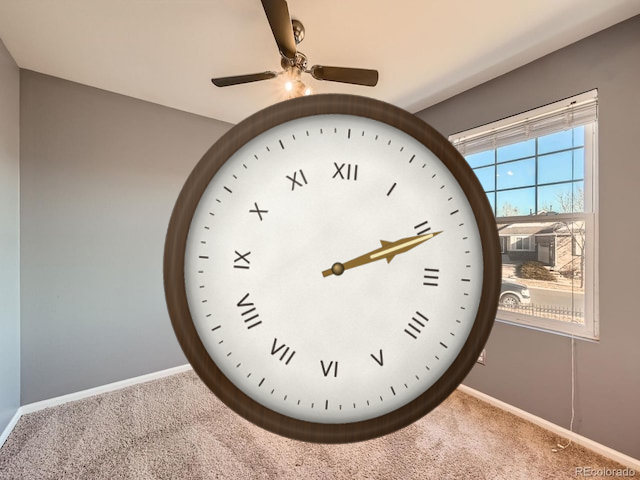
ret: {"hour": 2, "minute": 11}
